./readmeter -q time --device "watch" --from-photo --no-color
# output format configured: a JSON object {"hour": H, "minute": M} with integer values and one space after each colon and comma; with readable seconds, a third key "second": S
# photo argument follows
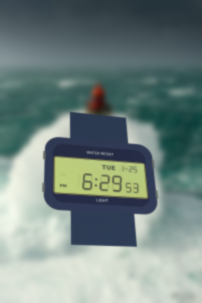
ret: {"hour": 6, "minute": 29, "second": 53}
